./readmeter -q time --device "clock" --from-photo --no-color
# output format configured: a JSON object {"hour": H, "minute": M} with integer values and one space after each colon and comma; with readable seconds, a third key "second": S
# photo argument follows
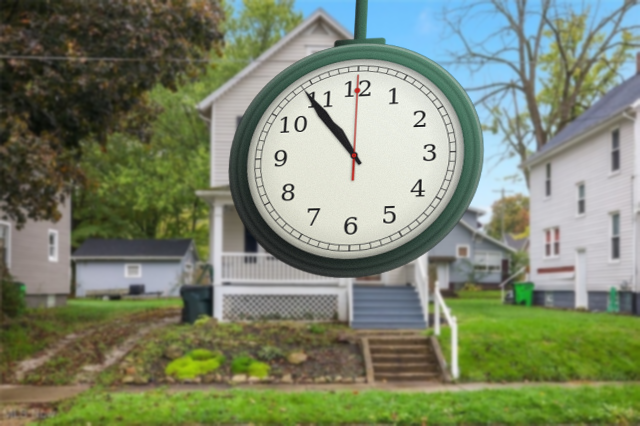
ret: {"hour": 10, "minute": 54, "second": 0}
